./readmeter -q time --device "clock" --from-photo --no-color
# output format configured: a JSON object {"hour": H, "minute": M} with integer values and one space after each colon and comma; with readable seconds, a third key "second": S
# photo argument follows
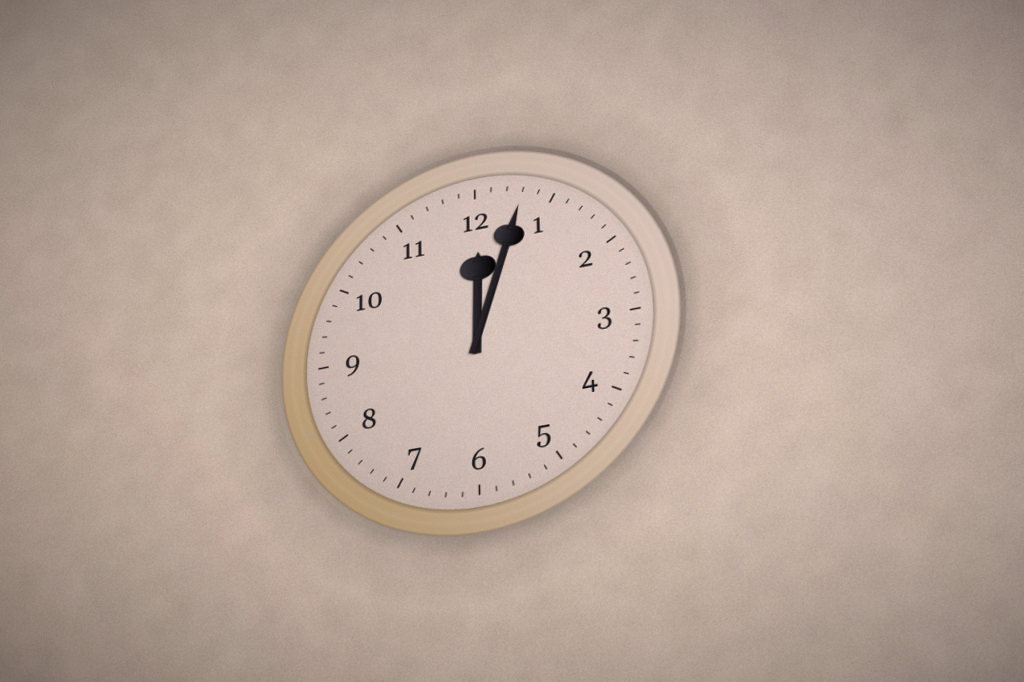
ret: {"hour": 12, "minute": 3}
